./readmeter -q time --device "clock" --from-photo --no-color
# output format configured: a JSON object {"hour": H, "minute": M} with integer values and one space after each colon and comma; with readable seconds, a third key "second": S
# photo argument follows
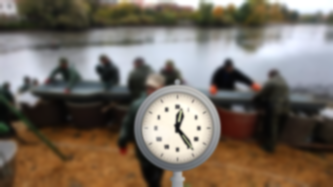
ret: {"hour": 12, "minute": 24}
